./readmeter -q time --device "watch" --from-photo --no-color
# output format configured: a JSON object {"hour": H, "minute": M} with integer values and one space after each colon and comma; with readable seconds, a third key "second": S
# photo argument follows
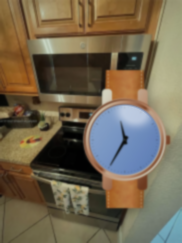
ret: {"hour": 11, "minute": 35}
